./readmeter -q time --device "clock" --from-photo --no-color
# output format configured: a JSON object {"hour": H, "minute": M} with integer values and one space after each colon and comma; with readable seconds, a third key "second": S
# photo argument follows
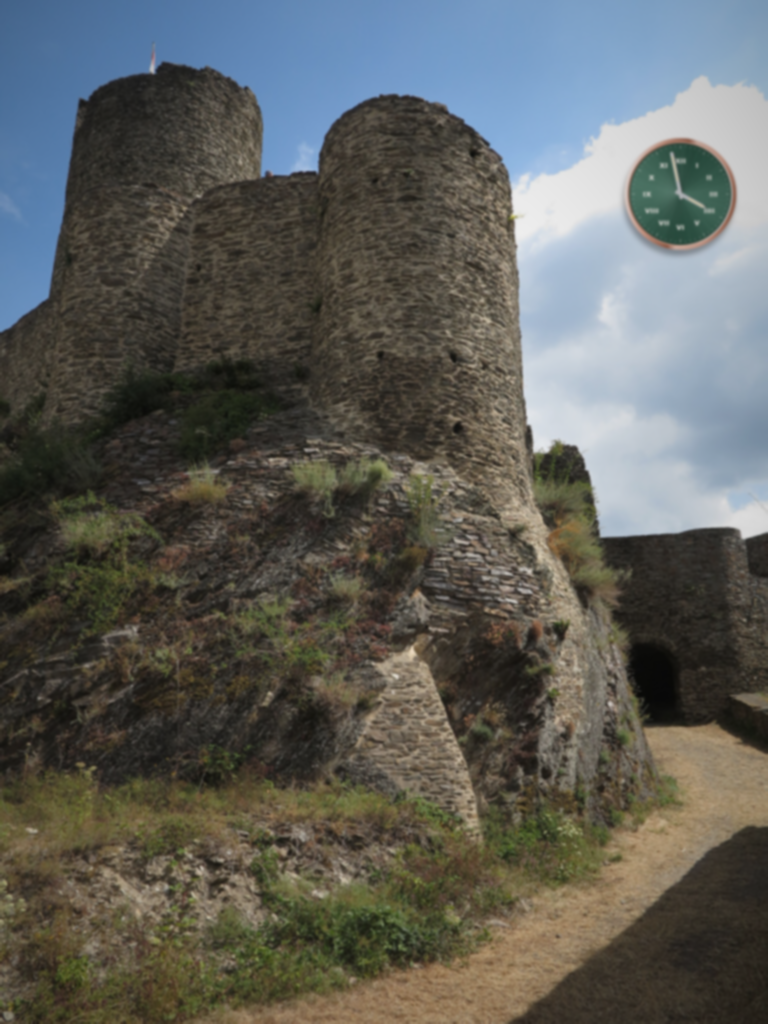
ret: {"hour": 3, "minute": 58}
